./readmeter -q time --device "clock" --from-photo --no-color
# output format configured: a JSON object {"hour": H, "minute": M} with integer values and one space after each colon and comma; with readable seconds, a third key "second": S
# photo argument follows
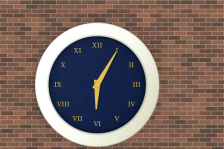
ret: {"hour": 6, "minute": 5}
